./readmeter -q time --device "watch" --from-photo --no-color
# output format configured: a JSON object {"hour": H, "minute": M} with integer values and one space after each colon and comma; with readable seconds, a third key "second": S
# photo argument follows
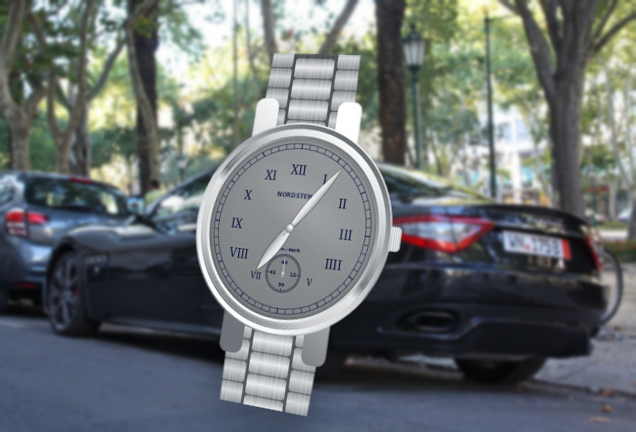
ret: {"hour": 7, "minute": 6}
